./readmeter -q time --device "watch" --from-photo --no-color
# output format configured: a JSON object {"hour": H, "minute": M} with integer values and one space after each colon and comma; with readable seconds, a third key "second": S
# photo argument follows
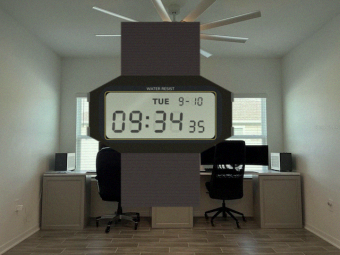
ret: {"hour": 9, "minute": 34, "second": 35}
